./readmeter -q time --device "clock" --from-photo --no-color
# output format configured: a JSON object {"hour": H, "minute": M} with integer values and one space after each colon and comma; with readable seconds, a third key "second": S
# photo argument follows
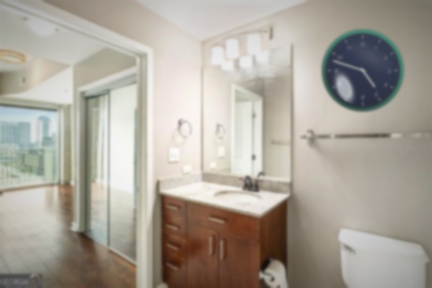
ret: {"hour": 4, "minute": 48}
